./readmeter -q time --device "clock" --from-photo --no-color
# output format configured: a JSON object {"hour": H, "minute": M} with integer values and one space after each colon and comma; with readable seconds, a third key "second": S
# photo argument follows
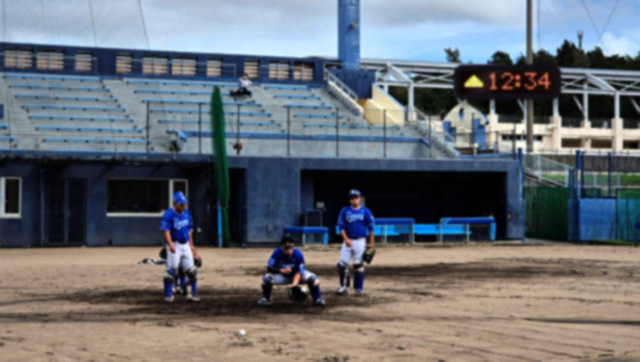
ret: {"hour": 12, "minute": 34}
